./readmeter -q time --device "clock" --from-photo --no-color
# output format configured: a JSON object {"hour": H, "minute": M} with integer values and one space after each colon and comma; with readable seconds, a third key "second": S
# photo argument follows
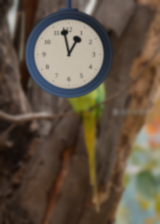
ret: {"hour": 12, "minute": 58}
